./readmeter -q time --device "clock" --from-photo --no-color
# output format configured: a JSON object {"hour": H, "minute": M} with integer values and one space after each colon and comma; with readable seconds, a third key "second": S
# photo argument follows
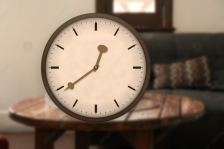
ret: {"hour": 12, "minute": 39}
